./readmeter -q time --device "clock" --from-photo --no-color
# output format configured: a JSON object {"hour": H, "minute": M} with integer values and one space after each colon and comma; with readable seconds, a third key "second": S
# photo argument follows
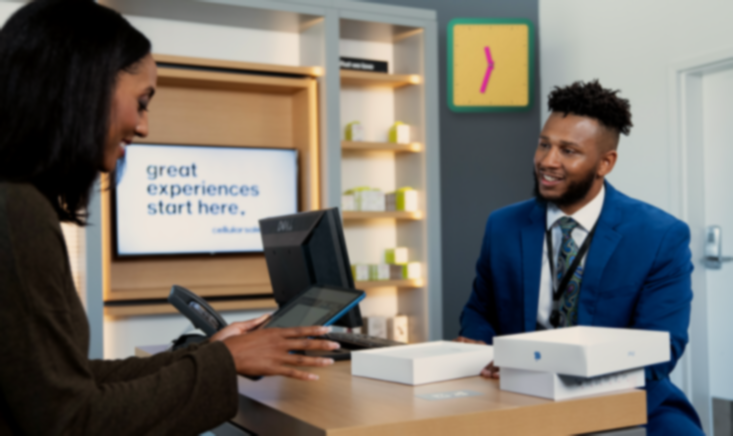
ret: {"hour": 11, "minute": 33}
